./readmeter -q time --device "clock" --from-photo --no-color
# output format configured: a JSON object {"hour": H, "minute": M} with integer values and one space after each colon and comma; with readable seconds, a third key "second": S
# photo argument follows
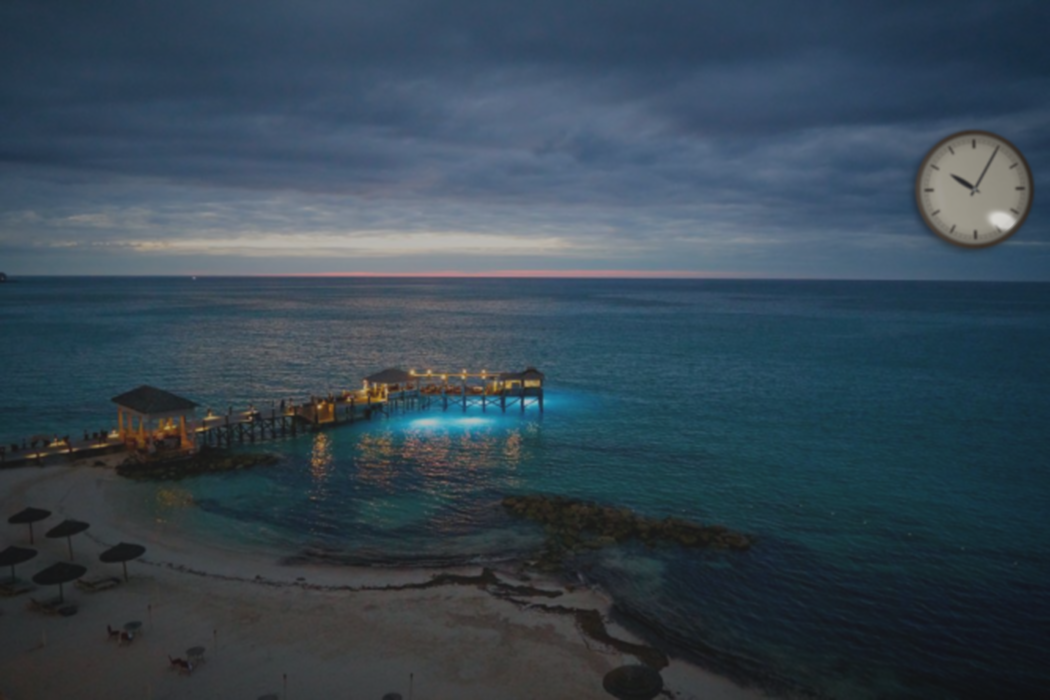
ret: {"hour": 10, "minute": 5}
